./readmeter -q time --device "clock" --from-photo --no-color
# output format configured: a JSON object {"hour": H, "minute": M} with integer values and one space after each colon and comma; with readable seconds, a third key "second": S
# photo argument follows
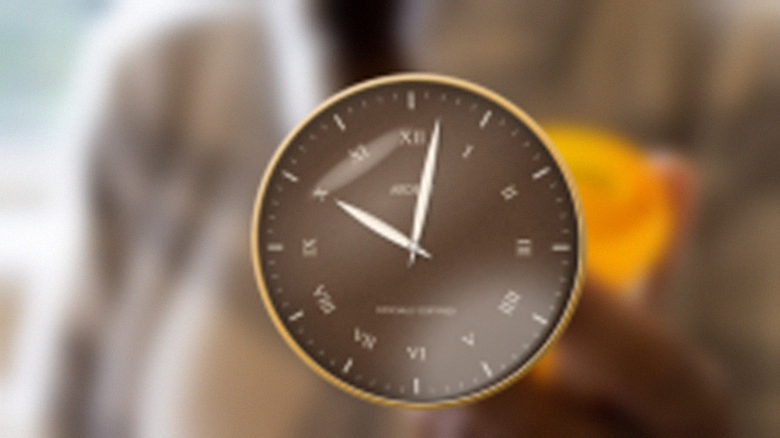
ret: {"hour": 10, "minute": 2}
